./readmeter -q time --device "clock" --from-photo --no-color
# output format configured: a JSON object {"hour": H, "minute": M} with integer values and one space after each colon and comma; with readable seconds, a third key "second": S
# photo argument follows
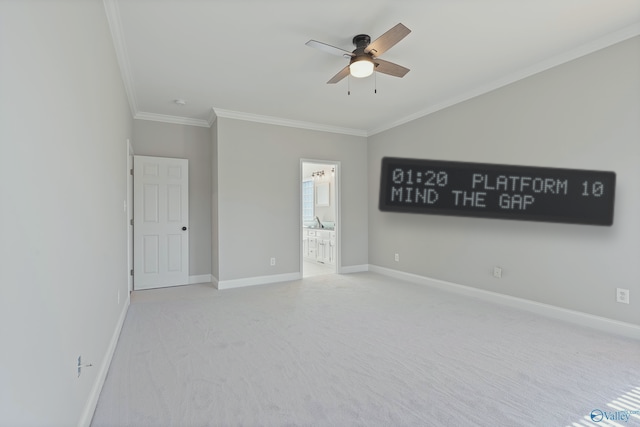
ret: {"hour": 1, "minute": 20}
